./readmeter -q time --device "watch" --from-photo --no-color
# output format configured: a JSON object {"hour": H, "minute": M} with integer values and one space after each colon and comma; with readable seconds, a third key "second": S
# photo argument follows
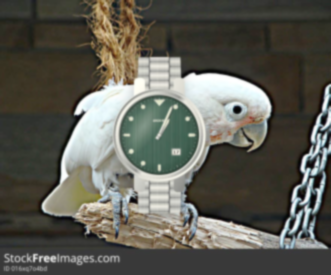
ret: {"hour": 1, "minute": 4}
